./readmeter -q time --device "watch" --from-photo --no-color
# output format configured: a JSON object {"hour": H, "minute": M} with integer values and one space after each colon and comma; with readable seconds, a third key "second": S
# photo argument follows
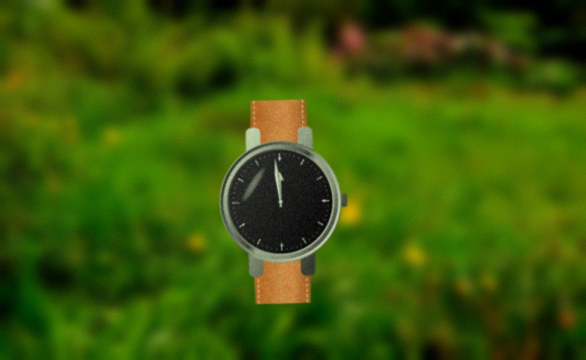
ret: {"hour": 11, "minute": 59}
